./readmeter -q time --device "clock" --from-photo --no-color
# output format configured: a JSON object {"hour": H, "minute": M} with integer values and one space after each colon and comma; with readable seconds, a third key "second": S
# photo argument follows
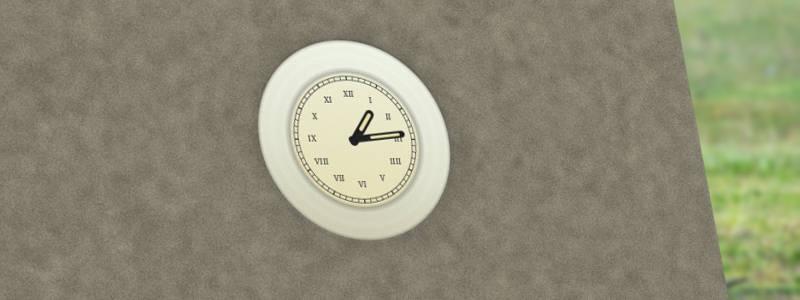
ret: {"hour": 1, "minute": 14}
